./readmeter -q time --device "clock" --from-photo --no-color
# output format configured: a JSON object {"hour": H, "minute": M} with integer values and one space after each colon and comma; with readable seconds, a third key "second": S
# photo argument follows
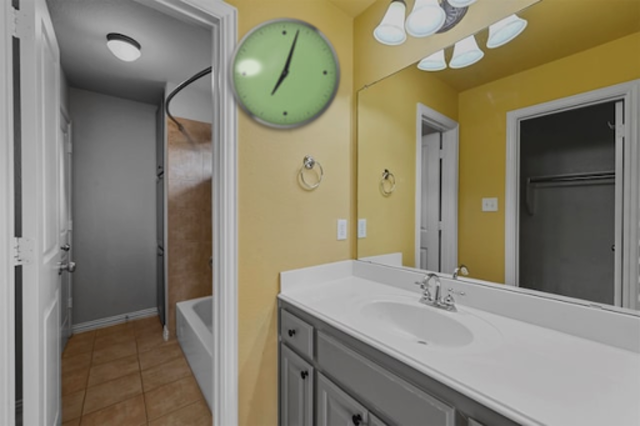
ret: {"hour": 7, "minute": 3}
